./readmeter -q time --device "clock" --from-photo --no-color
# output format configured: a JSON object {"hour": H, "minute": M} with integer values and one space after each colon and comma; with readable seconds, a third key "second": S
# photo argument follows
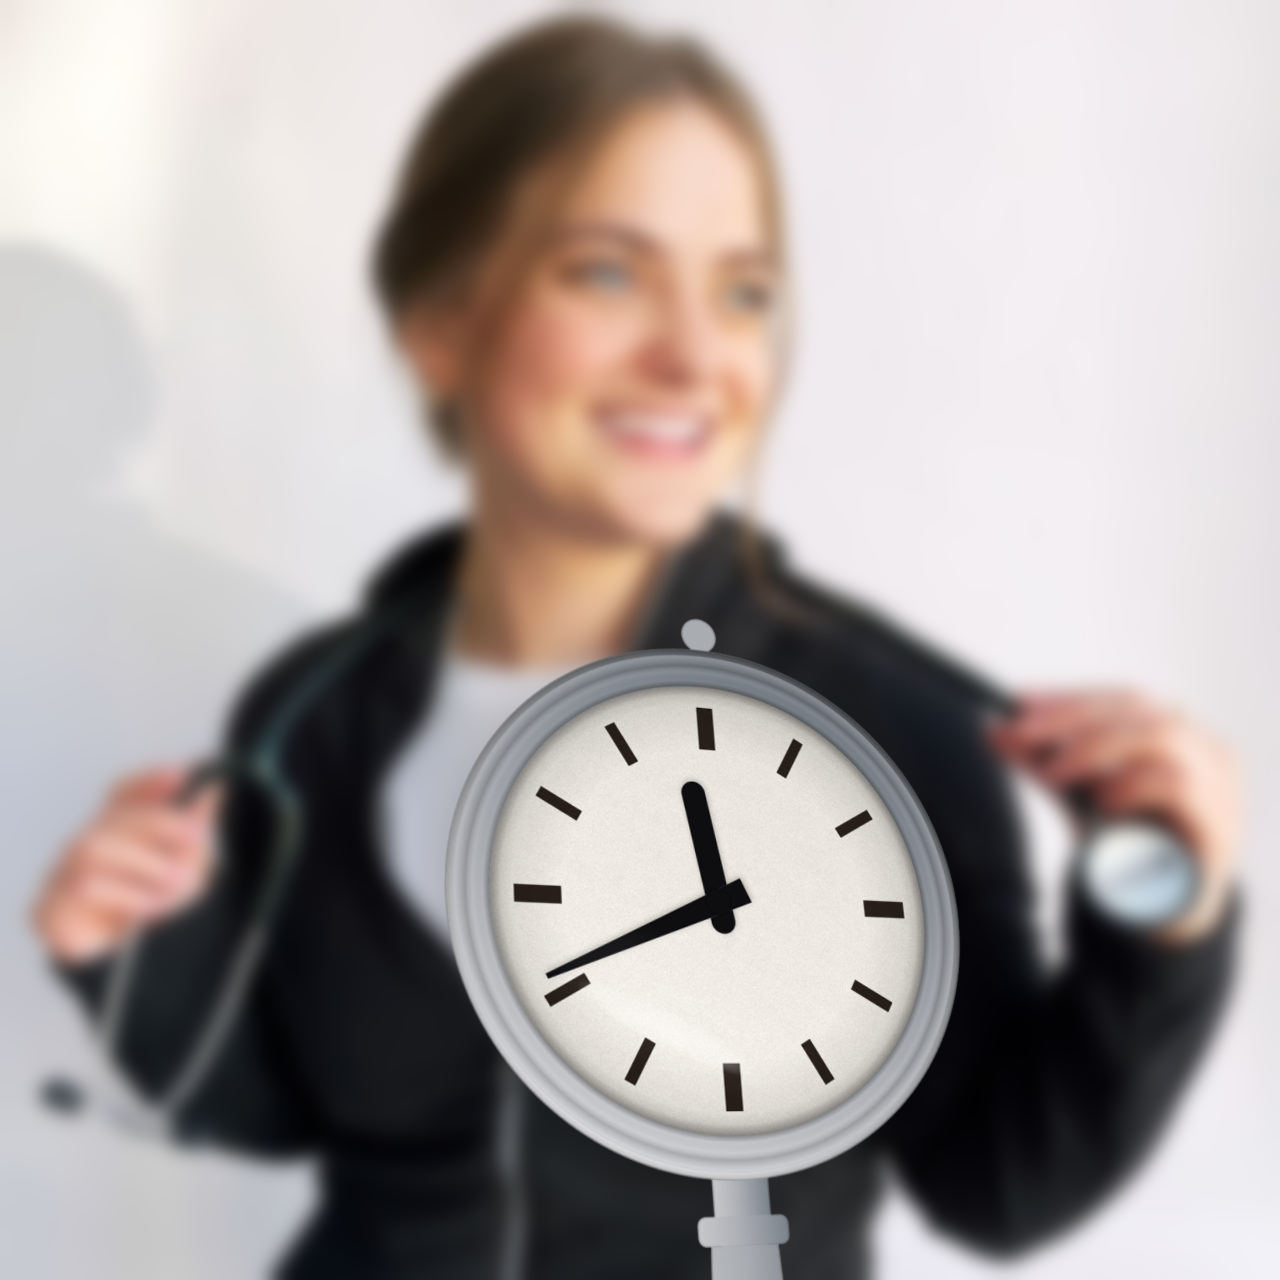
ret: {"hour": 11, "minute": 41}
